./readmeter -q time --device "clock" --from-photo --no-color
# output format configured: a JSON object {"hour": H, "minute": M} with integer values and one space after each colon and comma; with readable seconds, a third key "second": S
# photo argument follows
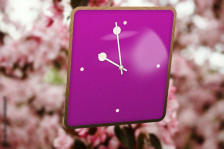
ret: {"hour": 9, "minute": 58}
